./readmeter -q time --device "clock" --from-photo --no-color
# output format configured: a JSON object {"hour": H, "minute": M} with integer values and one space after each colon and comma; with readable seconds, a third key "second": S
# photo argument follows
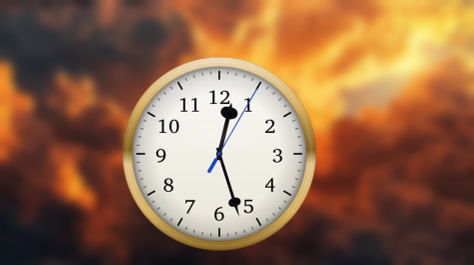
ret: {"hour": 12, "minute": 27, "second": 5}
